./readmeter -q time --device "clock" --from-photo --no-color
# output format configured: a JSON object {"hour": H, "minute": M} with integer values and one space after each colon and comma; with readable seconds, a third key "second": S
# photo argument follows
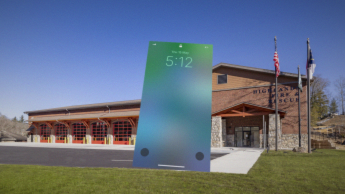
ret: {"hour": 5, "minute": 12}
